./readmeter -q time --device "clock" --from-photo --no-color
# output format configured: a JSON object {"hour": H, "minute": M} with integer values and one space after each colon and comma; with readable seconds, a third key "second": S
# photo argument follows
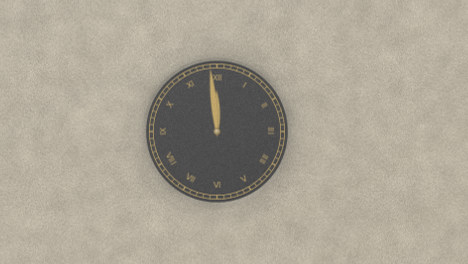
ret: {"hour": 11, "minute": 59}
